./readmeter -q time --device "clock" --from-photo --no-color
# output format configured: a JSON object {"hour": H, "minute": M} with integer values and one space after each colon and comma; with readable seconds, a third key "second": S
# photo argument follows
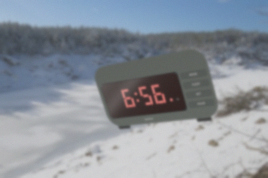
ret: {"hour": 6, "minute": 56}
